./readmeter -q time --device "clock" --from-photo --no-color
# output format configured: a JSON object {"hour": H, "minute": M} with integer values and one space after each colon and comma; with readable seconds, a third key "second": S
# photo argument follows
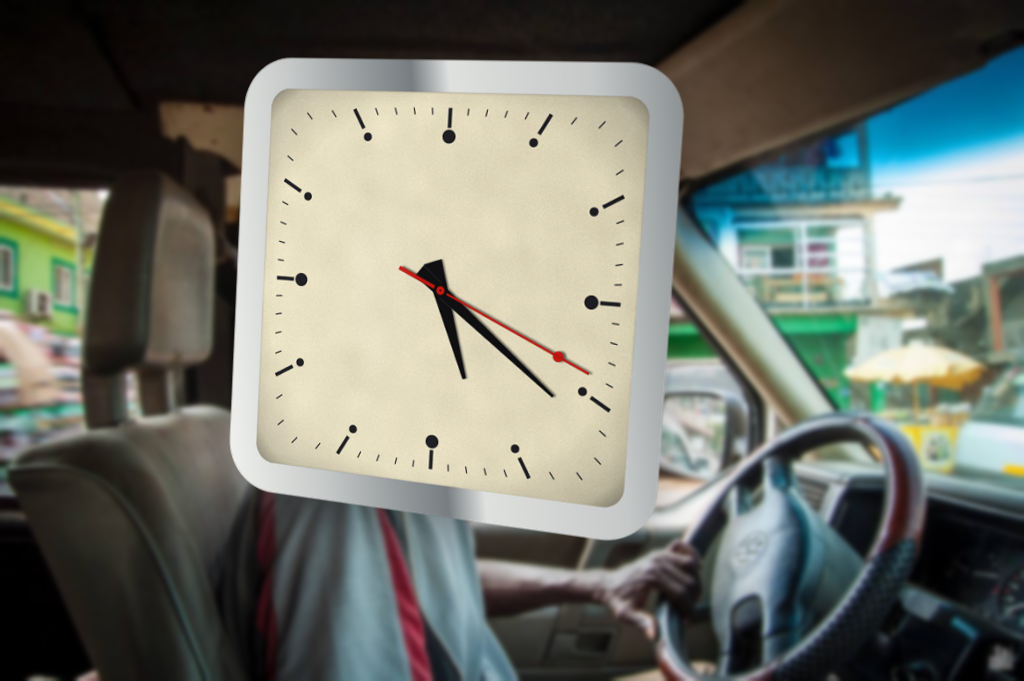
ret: {"hour": 5, "minute": 21, "second": 19}
